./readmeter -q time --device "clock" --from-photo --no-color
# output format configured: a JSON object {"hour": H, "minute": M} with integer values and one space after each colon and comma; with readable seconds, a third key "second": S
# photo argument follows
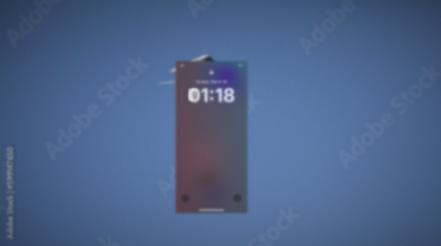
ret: {"hour": 1, "minute": 18}
